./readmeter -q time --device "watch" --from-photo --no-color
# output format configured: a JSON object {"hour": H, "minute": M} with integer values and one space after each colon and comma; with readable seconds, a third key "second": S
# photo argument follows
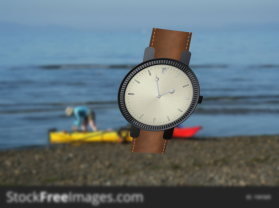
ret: {"hour": 1, "minute": 57}
